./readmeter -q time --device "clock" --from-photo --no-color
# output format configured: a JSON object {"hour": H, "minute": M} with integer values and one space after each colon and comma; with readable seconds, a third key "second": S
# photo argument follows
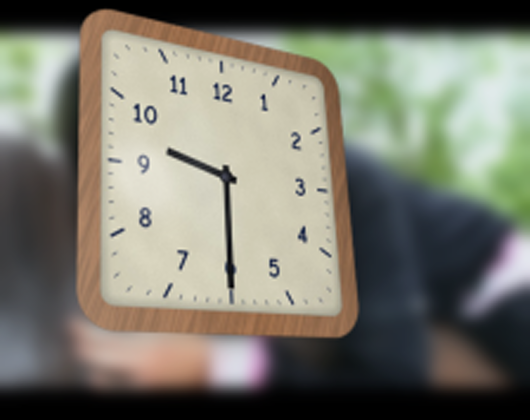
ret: {"hour": 9, "minute": 30}
